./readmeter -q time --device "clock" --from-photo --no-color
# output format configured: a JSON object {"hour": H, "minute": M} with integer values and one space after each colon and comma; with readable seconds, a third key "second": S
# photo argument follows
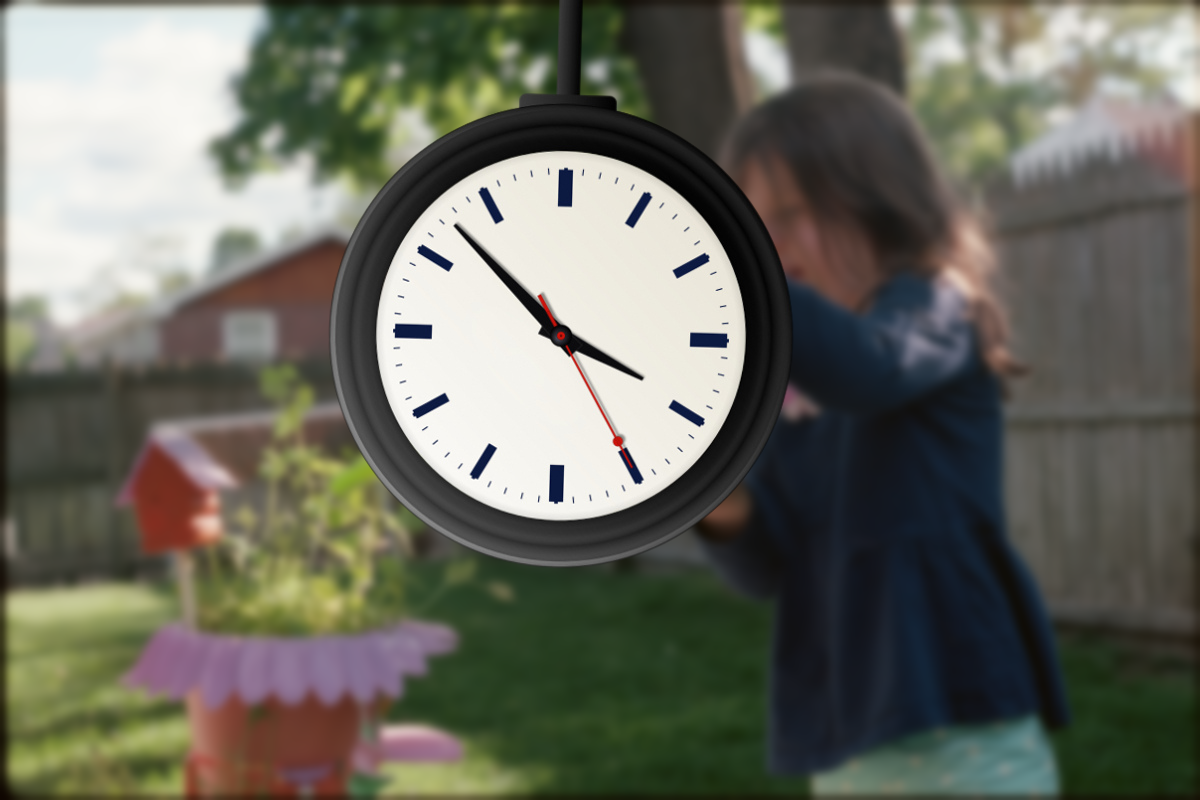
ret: {"hour": 3, "minute": 52, "second": 25}
